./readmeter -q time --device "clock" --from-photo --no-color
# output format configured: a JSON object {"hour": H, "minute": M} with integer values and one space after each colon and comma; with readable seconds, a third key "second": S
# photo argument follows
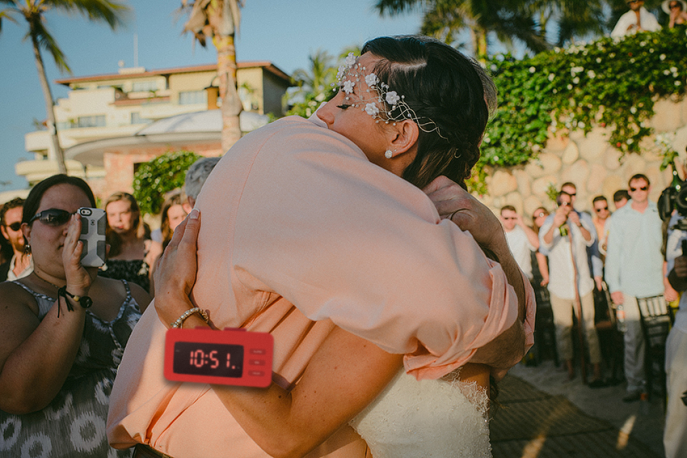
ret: {"hour": 10, "minute": 51}
